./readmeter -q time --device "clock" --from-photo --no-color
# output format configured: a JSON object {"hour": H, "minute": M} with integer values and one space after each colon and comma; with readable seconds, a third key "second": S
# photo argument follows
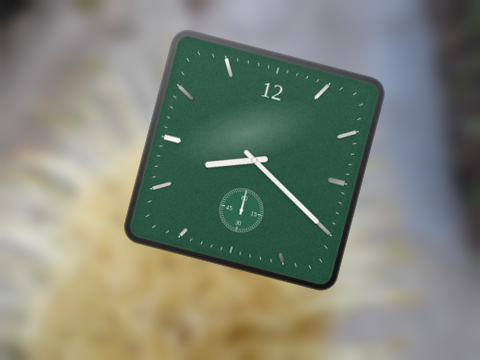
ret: {"hour": 8, "minute": 20}
